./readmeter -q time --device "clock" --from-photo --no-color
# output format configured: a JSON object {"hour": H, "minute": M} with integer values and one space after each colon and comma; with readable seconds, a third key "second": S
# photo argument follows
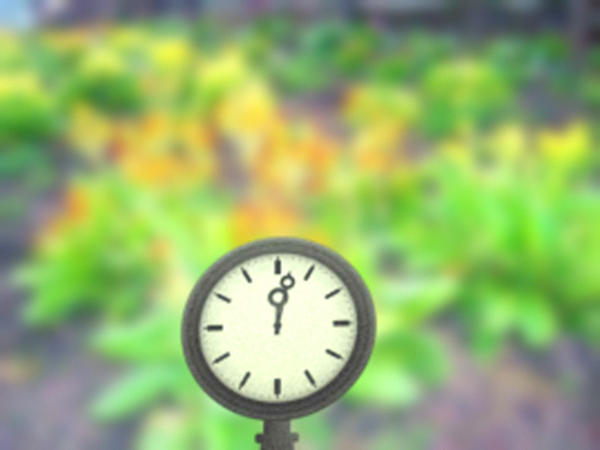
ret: {"hour": 12, "minute": 2}
